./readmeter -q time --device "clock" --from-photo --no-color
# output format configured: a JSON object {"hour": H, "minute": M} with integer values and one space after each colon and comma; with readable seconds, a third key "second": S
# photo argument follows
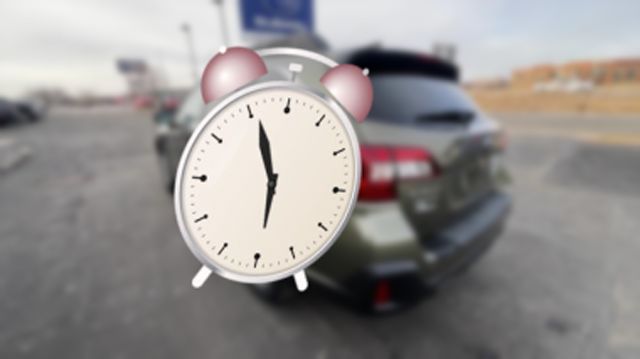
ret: {"hour": 5, "minute": 56}
